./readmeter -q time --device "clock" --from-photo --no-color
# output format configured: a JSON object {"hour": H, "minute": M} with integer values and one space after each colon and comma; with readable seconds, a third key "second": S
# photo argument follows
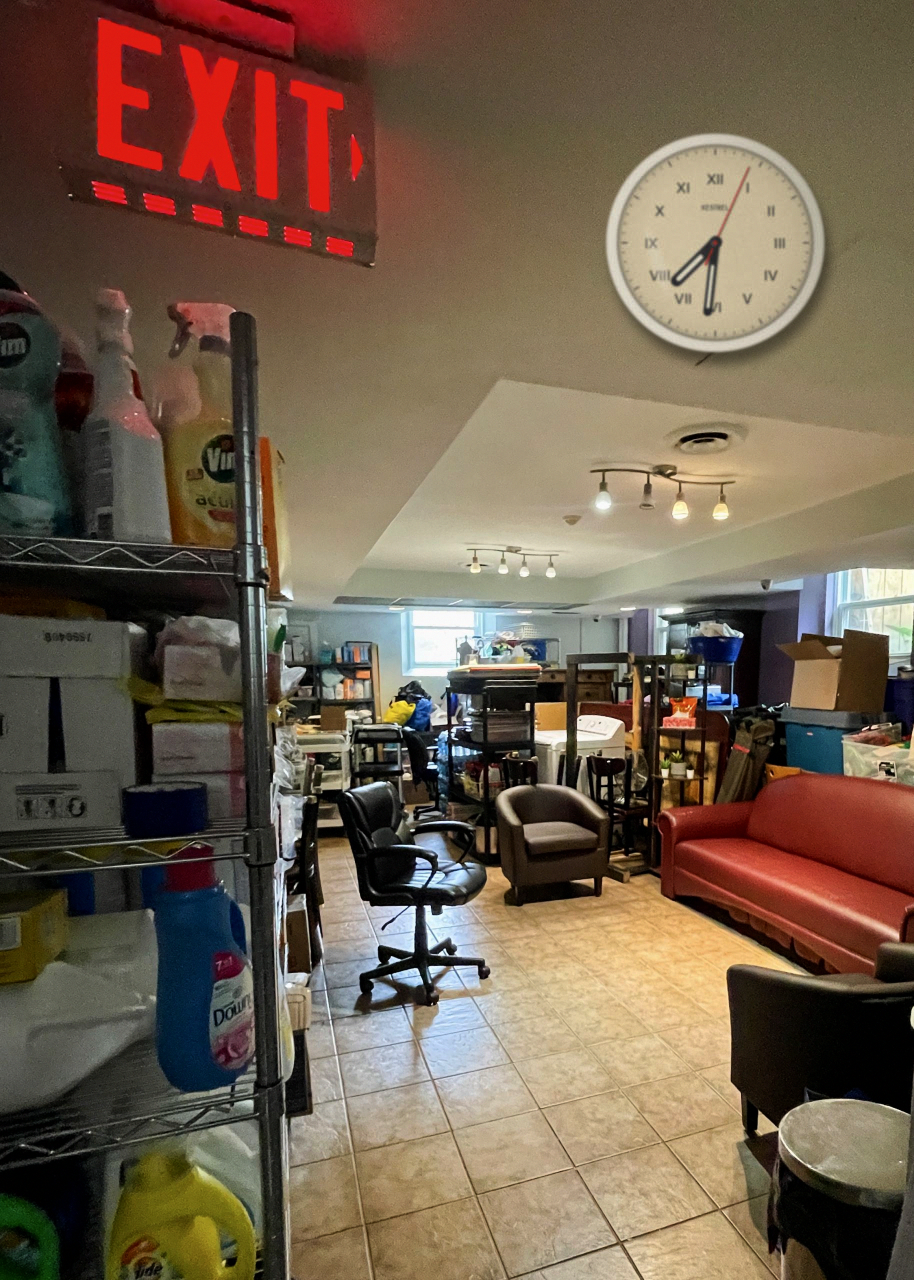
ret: {"hour": 7, "minute": 31, "second": 4}
